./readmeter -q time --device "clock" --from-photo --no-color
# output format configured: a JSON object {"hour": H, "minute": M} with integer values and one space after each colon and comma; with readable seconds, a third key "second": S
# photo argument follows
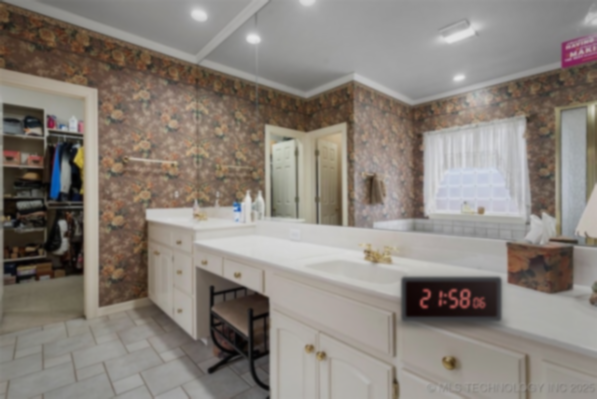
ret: {"hour": 21, "minute": 58}
